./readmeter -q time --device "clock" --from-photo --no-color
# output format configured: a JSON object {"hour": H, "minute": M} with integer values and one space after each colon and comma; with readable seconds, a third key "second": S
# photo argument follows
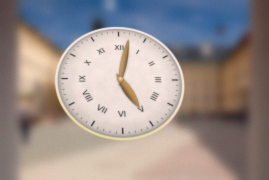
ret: {"hour": 5, "minute": 2}
